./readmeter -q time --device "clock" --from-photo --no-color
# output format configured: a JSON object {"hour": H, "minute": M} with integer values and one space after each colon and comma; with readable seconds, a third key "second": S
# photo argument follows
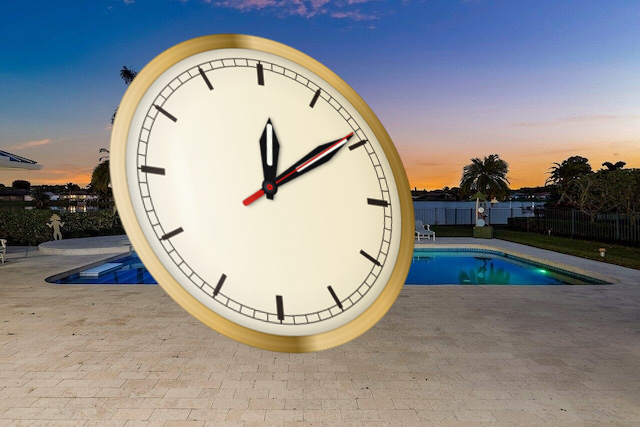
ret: {"hour": 12, "minute": 9, "second": 9}
